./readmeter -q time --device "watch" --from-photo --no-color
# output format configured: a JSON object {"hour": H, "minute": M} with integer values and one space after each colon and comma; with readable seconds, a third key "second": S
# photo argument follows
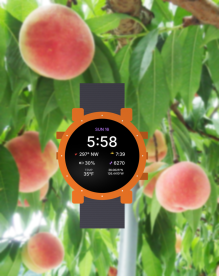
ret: {"hour": 5, "minute": 58}
